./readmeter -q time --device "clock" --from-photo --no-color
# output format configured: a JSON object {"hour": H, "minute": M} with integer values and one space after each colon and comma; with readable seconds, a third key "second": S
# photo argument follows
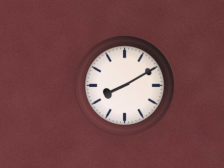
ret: {"hour": 8, "minute": 10}
